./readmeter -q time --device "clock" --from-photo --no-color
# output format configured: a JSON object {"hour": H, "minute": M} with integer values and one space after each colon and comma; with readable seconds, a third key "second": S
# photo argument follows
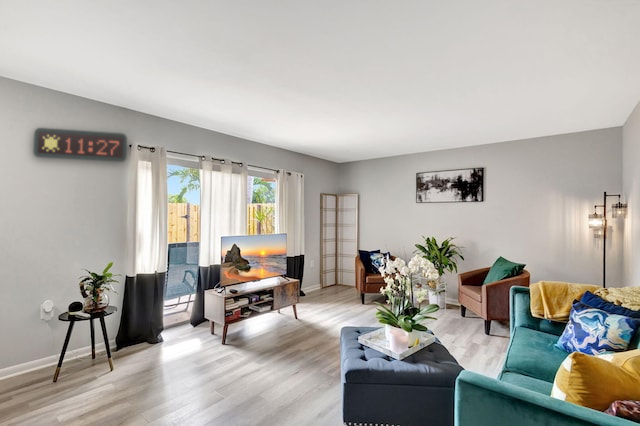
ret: {"hour": 11, "minute": 27}
